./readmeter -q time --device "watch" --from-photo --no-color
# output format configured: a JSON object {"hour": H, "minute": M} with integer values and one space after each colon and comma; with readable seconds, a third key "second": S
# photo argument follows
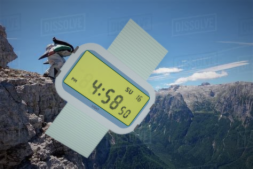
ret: {"hour": 4, "minute": 58, "second": 50}
